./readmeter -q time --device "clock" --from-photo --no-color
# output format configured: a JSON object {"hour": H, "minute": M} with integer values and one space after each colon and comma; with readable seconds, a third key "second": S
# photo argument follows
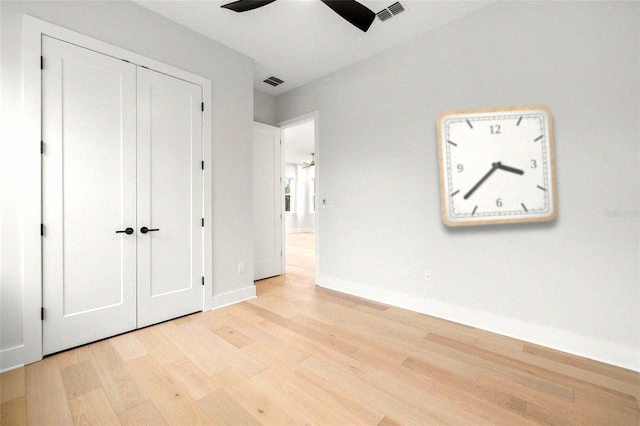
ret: {"hour": 3, "minute": 38}
